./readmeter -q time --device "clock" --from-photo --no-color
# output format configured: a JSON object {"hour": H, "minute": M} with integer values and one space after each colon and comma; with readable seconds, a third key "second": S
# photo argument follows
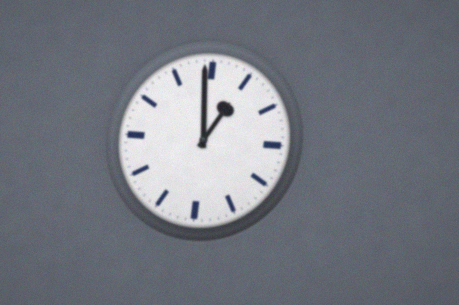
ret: {"hour": 12, "minute": 59}
